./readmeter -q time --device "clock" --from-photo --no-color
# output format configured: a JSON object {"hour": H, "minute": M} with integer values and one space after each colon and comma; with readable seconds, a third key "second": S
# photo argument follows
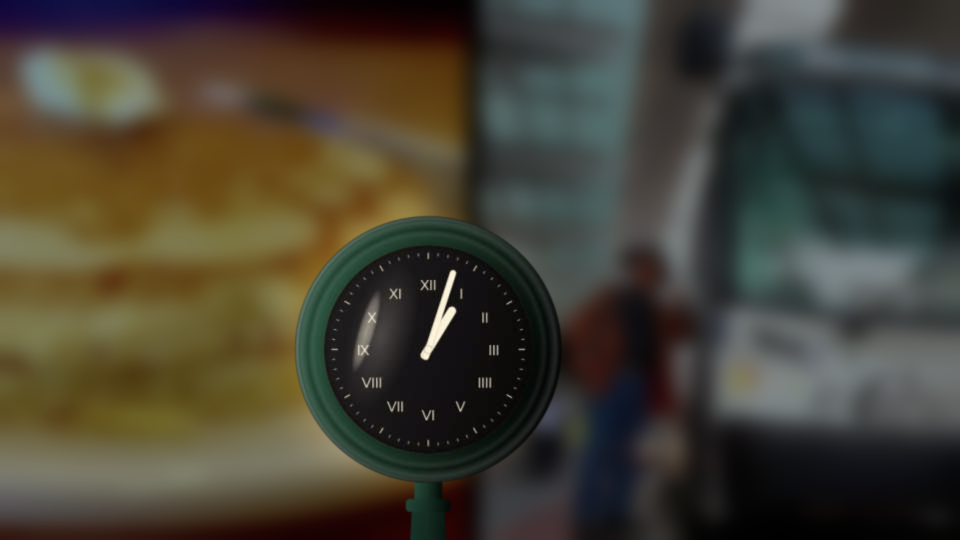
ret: {"hour": 1, "minute": 3}
